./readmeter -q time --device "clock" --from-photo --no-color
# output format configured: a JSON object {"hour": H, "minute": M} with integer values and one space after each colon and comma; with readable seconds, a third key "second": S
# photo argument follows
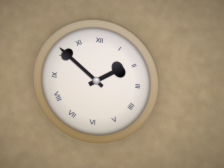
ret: {"hour": 1, "minute": 51}
